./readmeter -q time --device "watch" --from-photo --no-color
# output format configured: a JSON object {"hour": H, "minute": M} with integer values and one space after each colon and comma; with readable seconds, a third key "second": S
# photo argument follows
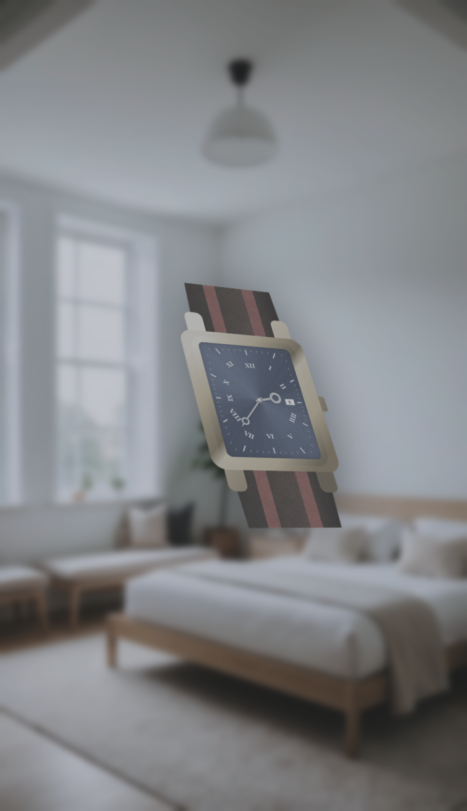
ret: {"hour": 2, "minute": 37}
